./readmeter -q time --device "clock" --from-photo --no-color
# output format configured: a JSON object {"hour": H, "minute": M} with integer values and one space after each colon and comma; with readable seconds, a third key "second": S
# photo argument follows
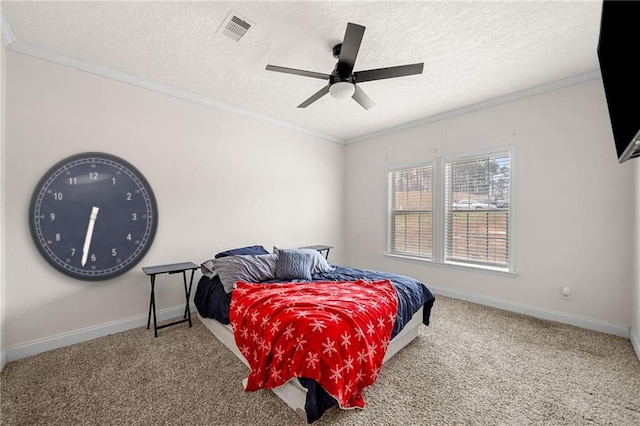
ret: {"hour": 6, "minute": 32}
